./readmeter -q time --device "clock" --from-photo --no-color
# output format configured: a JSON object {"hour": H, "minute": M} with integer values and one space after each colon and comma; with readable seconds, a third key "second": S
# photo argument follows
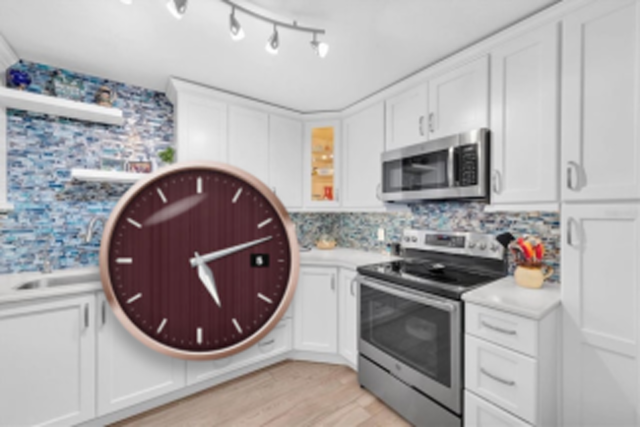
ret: {"hour": 5, "minute": 12}
